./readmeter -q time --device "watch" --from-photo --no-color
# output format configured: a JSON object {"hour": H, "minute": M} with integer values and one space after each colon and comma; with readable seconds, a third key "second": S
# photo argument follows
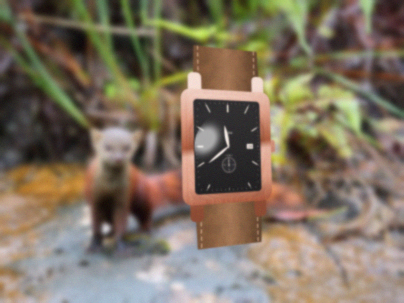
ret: {"hour": 11, "minute": 39}
